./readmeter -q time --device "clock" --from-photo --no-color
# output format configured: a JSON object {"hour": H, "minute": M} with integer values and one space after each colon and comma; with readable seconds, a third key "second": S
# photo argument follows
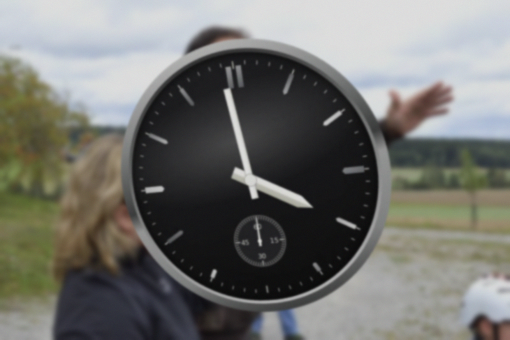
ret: {"hour": 3, "minute": 59}
